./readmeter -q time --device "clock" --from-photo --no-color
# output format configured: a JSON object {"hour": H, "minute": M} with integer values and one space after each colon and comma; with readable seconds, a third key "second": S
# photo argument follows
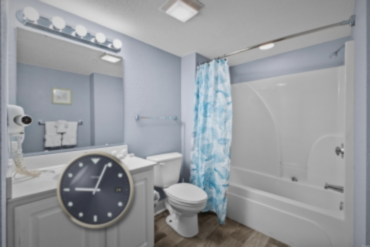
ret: {"hour": 9, "minute": 4}
